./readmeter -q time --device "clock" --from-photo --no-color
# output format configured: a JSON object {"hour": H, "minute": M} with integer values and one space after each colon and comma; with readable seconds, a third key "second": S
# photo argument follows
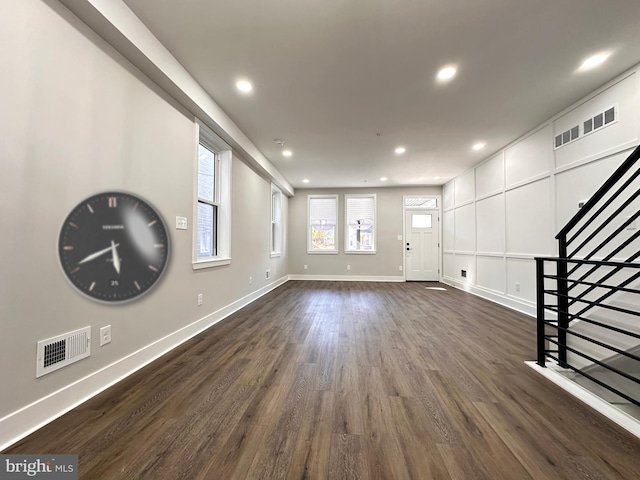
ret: {"hour": 5, "minute": 41}
